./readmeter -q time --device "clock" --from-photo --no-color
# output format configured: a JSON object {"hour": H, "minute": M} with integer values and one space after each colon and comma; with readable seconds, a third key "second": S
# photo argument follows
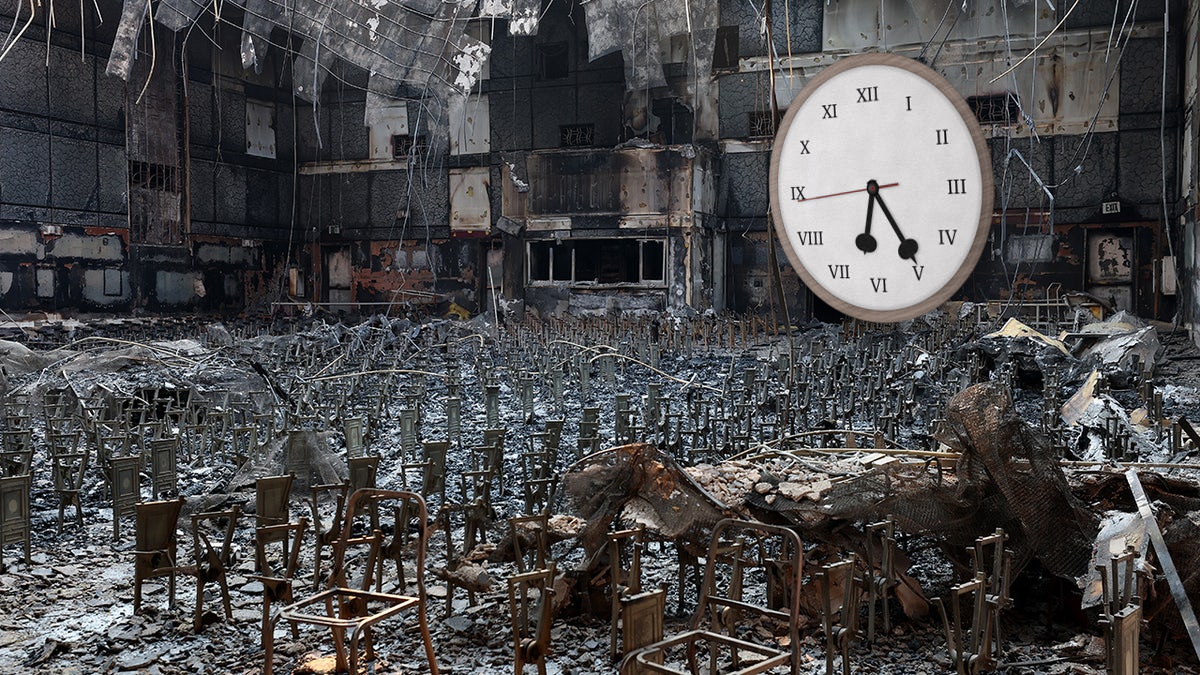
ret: {"hour": 6, "minute": 24, "second": 44}
